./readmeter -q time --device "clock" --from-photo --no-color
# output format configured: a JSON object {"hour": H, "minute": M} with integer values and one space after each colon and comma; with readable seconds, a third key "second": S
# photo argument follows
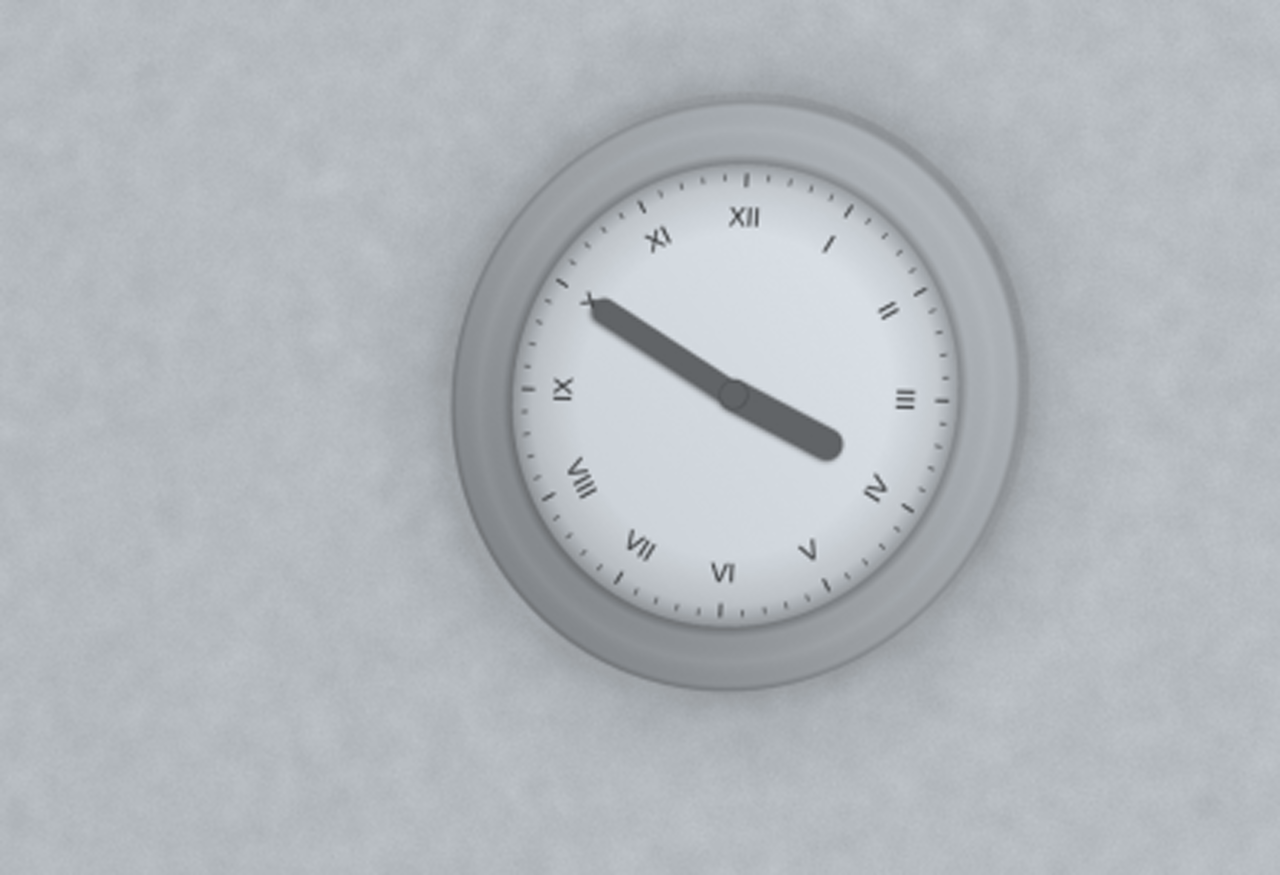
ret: {"hour": 3, "minute": 50}
